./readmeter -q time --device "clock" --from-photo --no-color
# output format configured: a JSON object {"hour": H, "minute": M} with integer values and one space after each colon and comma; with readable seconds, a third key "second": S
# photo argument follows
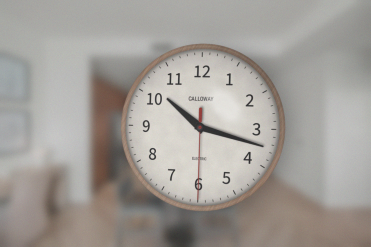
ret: {"hour": 10, "minute": 17, "second": 30}
